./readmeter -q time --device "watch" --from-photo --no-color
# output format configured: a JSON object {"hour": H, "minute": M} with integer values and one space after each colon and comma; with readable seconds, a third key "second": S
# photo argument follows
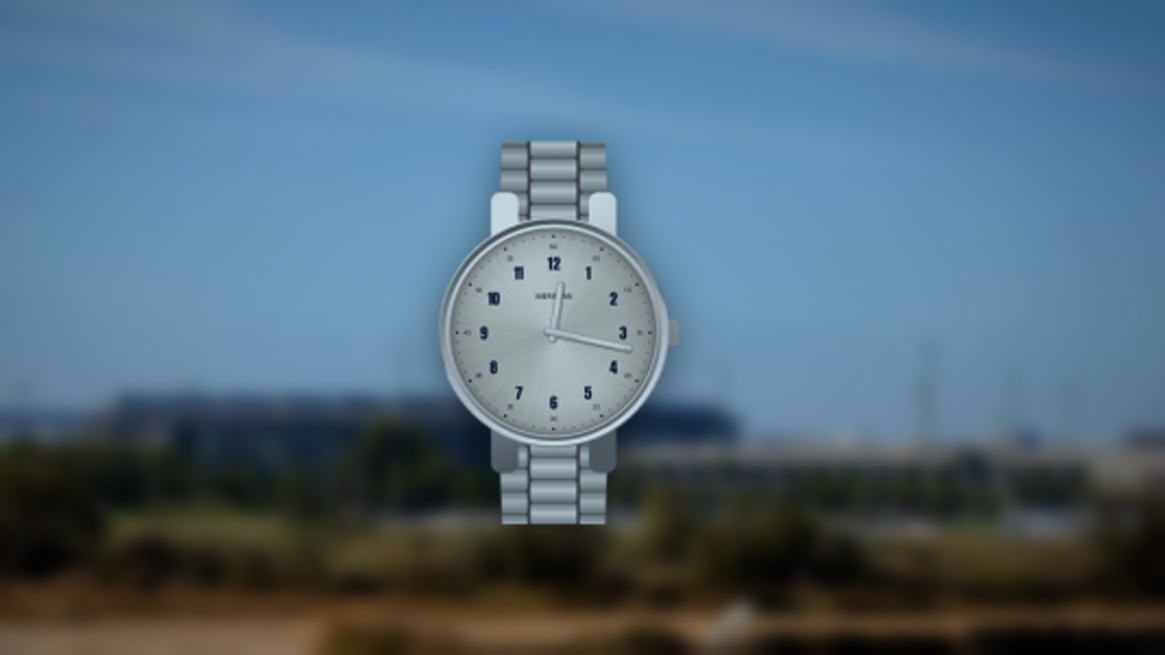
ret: {"hour": 12, "minute": 17}
